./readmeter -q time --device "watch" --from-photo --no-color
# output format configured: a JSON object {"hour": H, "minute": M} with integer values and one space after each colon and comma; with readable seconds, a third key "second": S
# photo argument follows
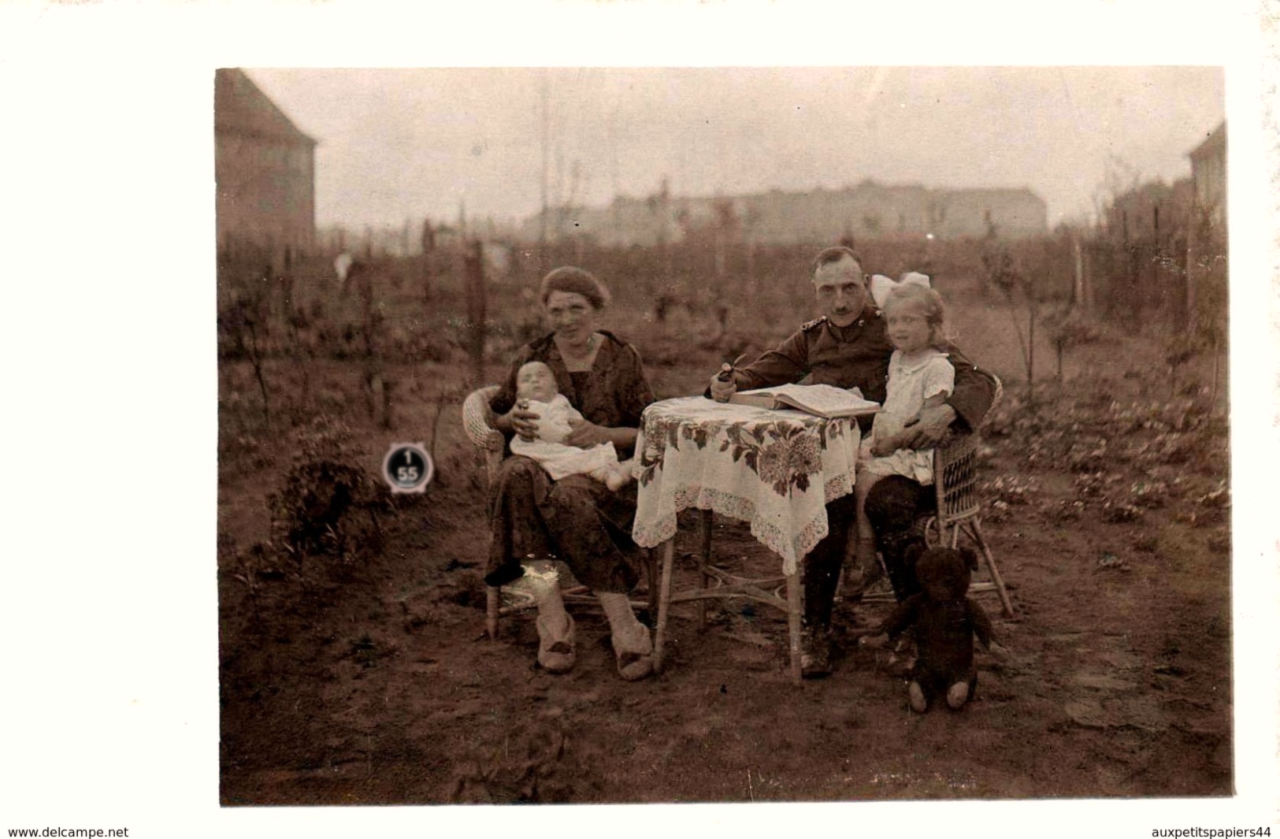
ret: {"hour": 1, "minute": 55}
